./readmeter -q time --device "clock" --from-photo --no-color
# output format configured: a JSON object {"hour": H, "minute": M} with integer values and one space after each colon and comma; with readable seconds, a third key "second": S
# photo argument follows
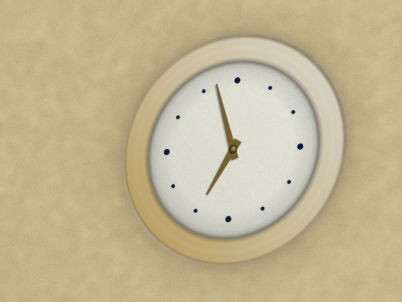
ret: {"hour": 6, "minute": 57}
